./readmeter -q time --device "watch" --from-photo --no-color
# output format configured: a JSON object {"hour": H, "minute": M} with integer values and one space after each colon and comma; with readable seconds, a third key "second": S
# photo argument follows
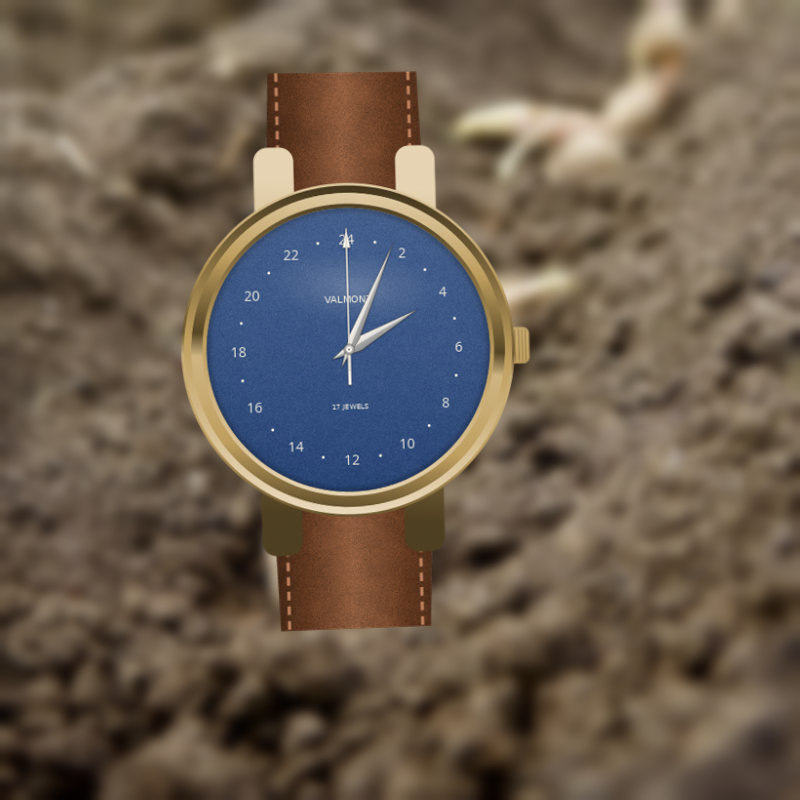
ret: {"hour": 4, "minute": 4, "second": 0}
